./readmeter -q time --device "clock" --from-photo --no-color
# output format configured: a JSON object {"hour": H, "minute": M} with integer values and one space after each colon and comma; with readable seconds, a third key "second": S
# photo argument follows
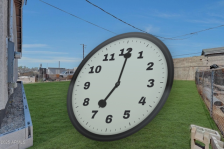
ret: {"hour": 7, "minute": 1}
